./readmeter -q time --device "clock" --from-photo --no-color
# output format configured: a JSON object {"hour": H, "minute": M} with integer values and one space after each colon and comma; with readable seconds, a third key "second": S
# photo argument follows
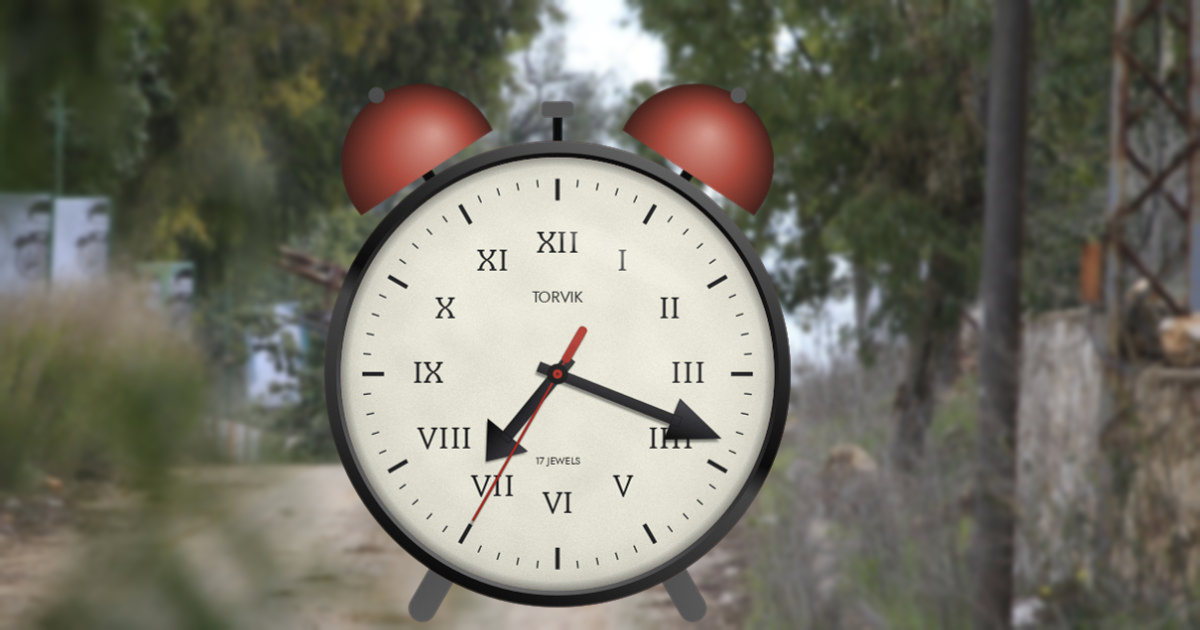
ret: {"hour": 7, "minute": 18, "second": 35}
